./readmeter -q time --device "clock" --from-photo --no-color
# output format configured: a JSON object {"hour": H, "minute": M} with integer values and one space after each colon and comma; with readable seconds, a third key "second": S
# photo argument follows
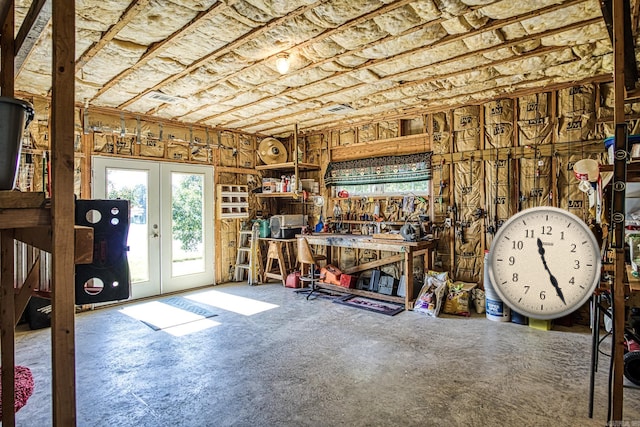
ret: {"hour": 11, "minute": 25}
